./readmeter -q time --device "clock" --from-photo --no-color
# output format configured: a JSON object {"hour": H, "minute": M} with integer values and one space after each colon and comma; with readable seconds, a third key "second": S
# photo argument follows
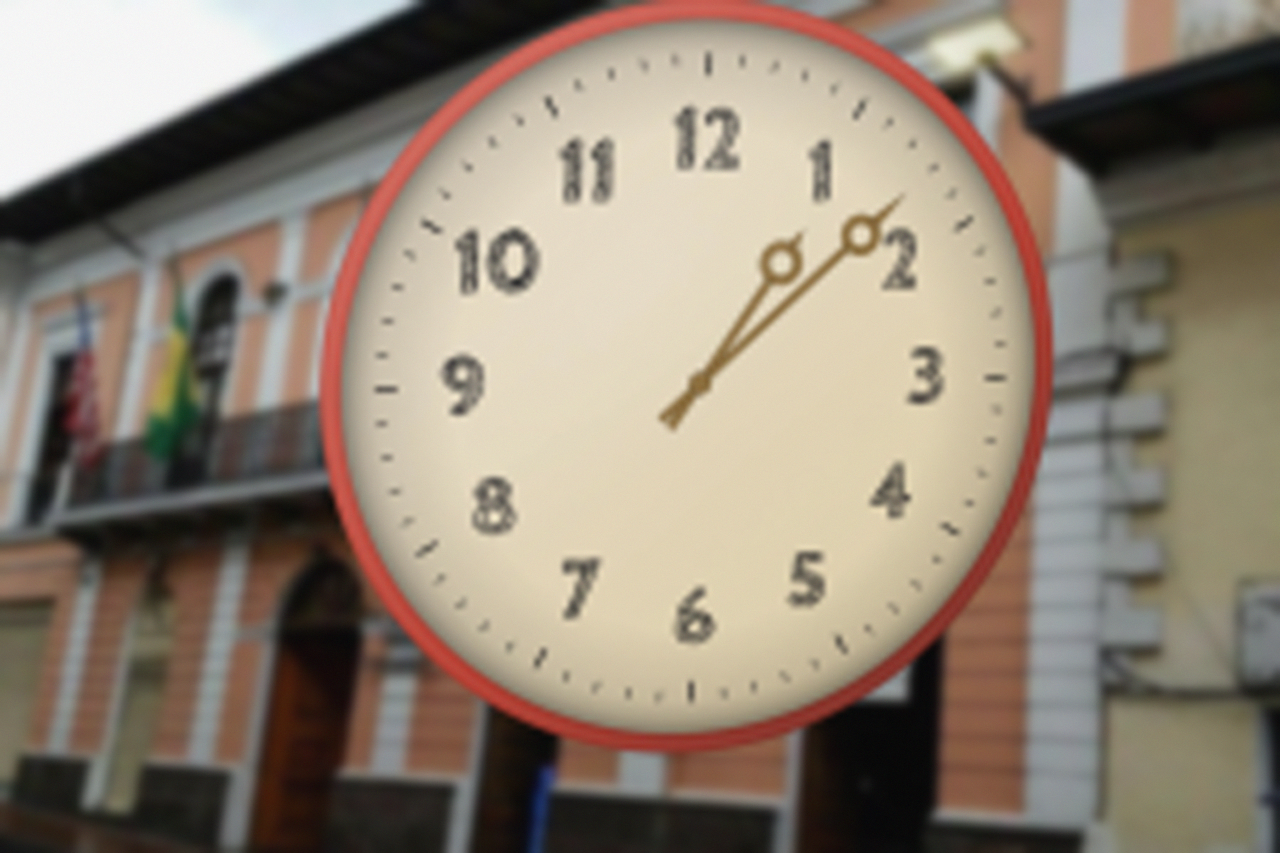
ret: {"hour": 1, "minute": 8}
